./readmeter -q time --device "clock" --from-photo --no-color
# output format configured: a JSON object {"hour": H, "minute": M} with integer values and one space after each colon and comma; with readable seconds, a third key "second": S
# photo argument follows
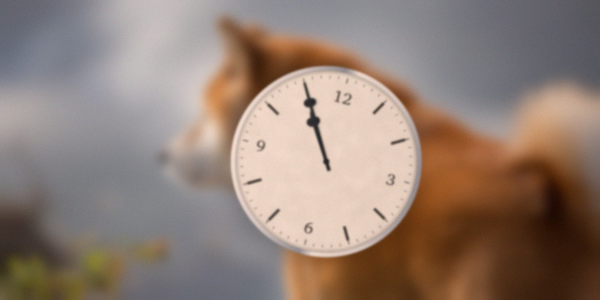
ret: {"hour": 10, "minute": 55}
